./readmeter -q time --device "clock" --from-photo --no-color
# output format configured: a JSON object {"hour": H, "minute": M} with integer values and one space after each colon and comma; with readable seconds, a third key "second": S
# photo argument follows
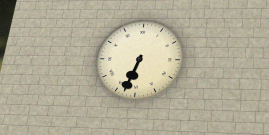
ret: {"hour": 6, "minute": 33}
